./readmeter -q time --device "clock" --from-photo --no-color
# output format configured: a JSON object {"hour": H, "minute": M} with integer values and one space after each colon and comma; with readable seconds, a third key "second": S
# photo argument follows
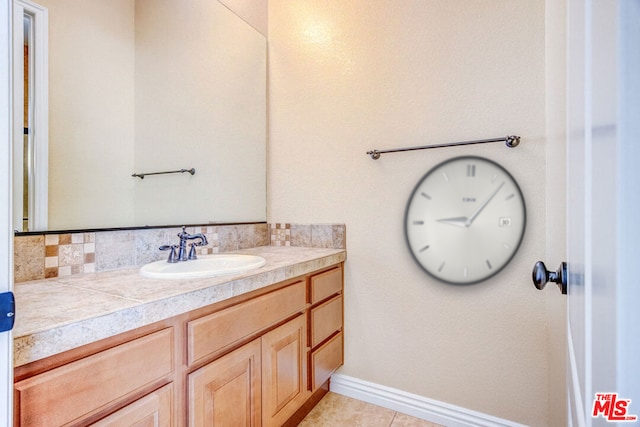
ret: {"hour": 9, "minute": 7}
